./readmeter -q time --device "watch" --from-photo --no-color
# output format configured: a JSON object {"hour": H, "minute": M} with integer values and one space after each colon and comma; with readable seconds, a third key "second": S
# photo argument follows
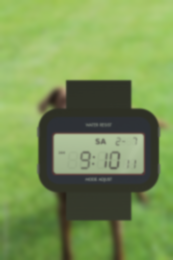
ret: {"hour": 9, "minute": 10}
